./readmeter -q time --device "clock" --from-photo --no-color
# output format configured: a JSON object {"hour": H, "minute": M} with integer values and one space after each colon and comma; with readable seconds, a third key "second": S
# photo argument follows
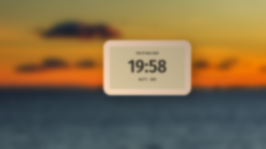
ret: {"hour": 19, "minute": 58}
